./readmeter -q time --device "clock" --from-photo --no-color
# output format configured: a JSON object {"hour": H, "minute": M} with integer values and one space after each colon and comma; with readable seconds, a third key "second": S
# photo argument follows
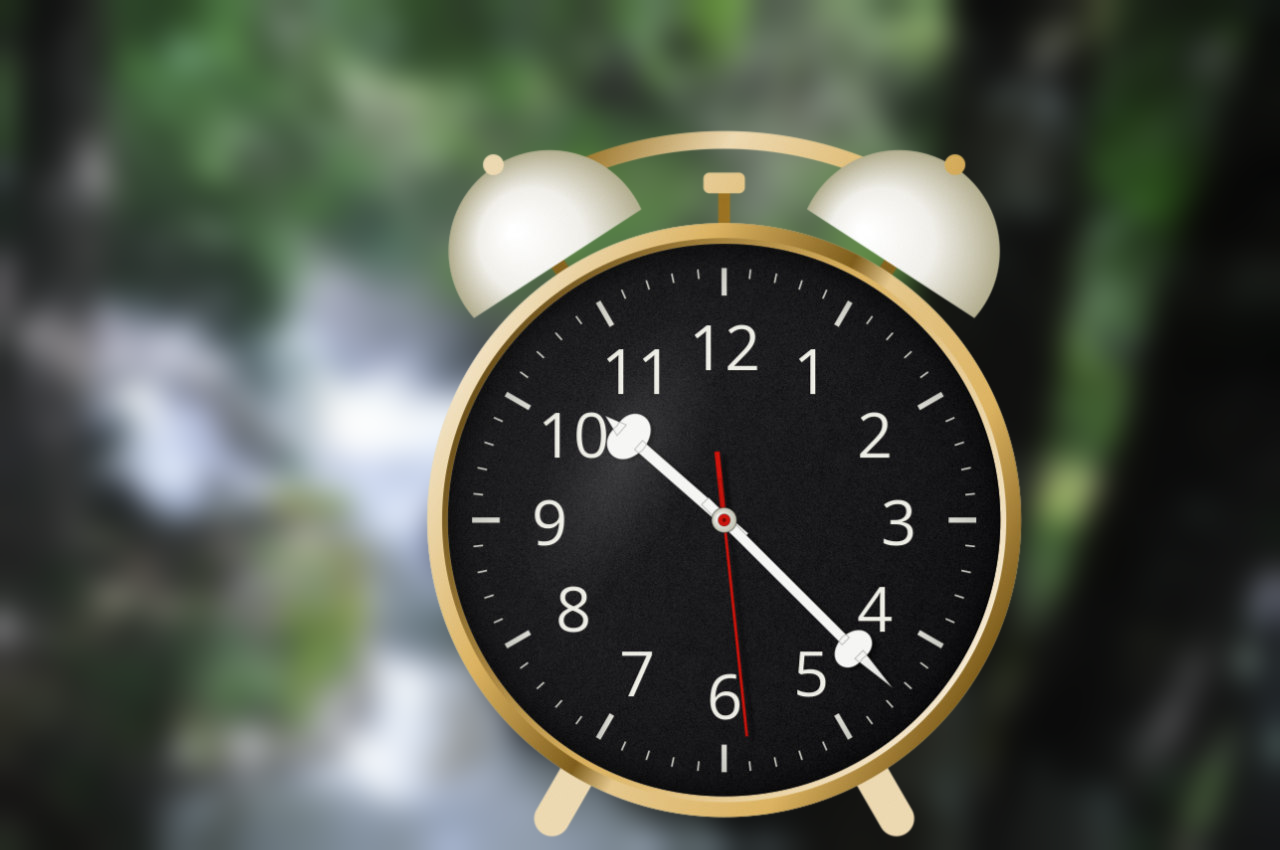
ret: {"hour": 10, "minute": 22, "second": 29}
